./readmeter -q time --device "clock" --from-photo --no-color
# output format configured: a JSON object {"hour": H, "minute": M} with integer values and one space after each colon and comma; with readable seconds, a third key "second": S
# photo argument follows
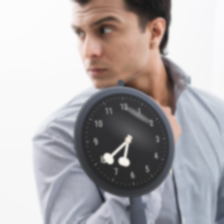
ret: {"hour": 6, "minute": 39}
